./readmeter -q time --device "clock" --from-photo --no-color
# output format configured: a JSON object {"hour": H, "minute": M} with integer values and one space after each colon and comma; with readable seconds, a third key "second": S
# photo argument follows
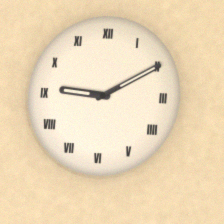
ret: {"hour": 9, "minute": 10}
